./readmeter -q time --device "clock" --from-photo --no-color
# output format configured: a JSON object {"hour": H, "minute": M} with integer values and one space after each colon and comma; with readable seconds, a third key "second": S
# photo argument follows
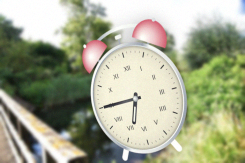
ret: {"hour": 6, "minute": 45}
